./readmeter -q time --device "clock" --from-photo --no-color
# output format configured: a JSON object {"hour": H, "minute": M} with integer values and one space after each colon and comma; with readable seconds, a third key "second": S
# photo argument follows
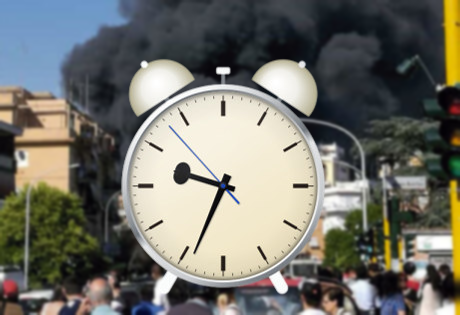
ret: {"hour": 9, "minute": 33, "second": 53}
